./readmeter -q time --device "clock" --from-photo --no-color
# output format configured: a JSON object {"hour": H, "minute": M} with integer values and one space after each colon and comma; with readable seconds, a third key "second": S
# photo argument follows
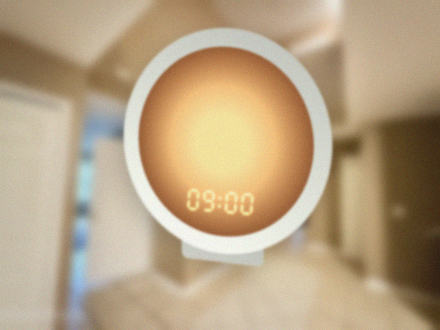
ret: {"hour": 9, "minute": 0}
